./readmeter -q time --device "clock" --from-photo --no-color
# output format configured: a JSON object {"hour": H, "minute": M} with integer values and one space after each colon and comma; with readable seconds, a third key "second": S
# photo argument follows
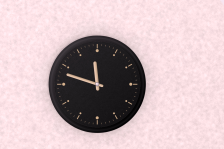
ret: {"hour": 11, "minute": 48}
